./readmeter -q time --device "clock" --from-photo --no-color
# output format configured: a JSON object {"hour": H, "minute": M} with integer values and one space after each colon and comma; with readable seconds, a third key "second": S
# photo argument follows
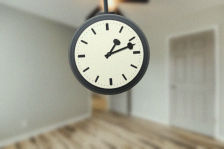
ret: {"hour": 1, "minute": 12}
